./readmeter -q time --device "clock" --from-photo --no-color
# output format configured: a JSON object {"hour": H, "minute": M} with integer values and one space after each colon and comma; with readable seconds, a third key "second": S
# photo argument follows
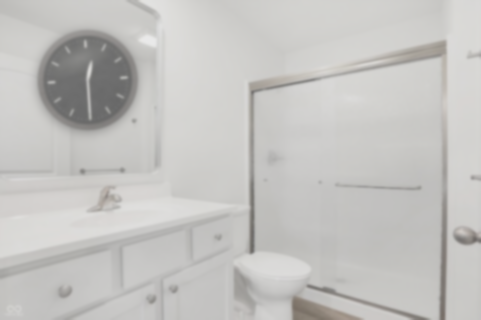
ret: {"hour": 12, "minute": 30}
